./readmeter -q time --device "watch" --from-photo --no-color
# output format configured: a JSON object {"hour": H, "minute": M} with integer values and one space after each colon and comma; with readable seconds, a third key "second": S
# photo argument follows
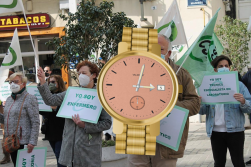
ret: {"hour": 3, "minute": 2}
